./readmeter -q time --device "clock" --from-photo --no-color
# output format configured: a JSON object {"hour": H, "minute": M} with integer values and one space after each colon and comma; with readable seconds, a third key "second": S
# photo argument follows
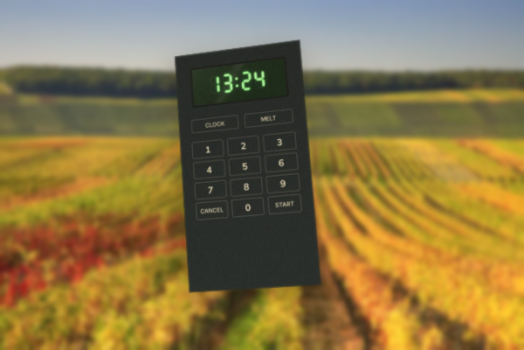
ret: {"hour": 13, "minute": 24}
